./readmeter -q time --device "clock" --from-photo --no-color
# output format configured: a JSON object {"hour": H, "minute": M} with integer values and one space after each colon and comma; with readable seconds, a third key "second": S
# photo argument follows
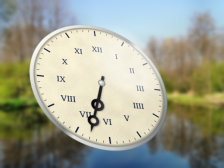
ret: {"hour": 6, "minute": 33}
